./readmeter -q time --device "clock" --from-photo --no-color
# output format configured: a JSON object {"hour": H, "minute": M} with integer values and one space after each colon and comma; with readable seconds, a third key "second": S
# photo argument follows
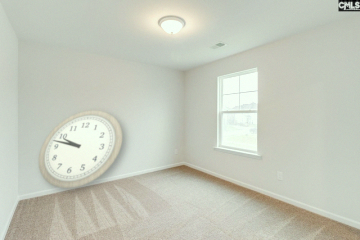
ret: {"hour": 9, "minute": 47}
